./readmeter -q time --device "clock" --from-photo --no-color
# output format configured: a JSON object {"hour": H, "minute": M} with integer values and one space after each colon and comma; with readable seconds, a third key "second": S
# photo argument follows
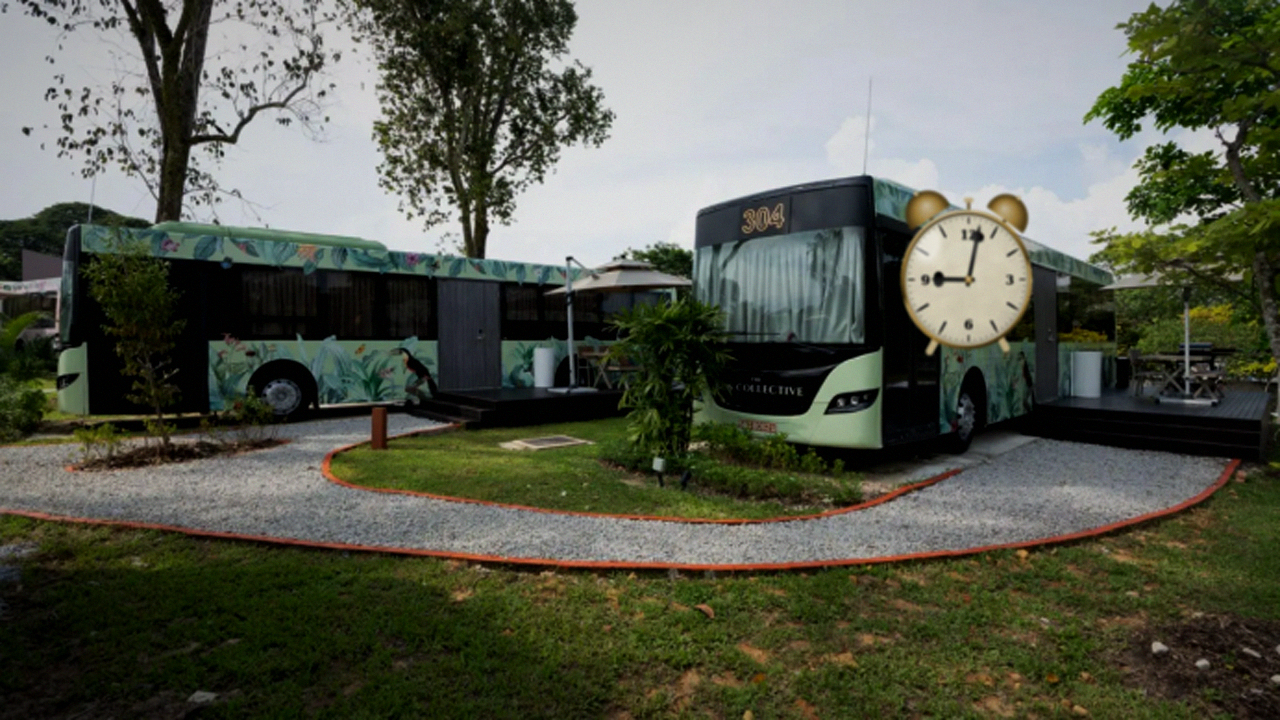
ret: {"hour": 9, "minute": 2}
